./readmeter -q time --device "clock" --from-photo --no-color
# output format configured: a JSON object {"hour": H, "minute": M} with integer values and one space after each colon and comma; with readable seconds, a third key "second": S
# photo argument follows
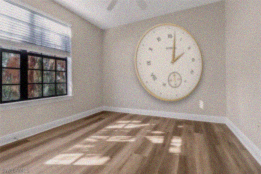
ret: {"hour": 2, "minute": 2}
